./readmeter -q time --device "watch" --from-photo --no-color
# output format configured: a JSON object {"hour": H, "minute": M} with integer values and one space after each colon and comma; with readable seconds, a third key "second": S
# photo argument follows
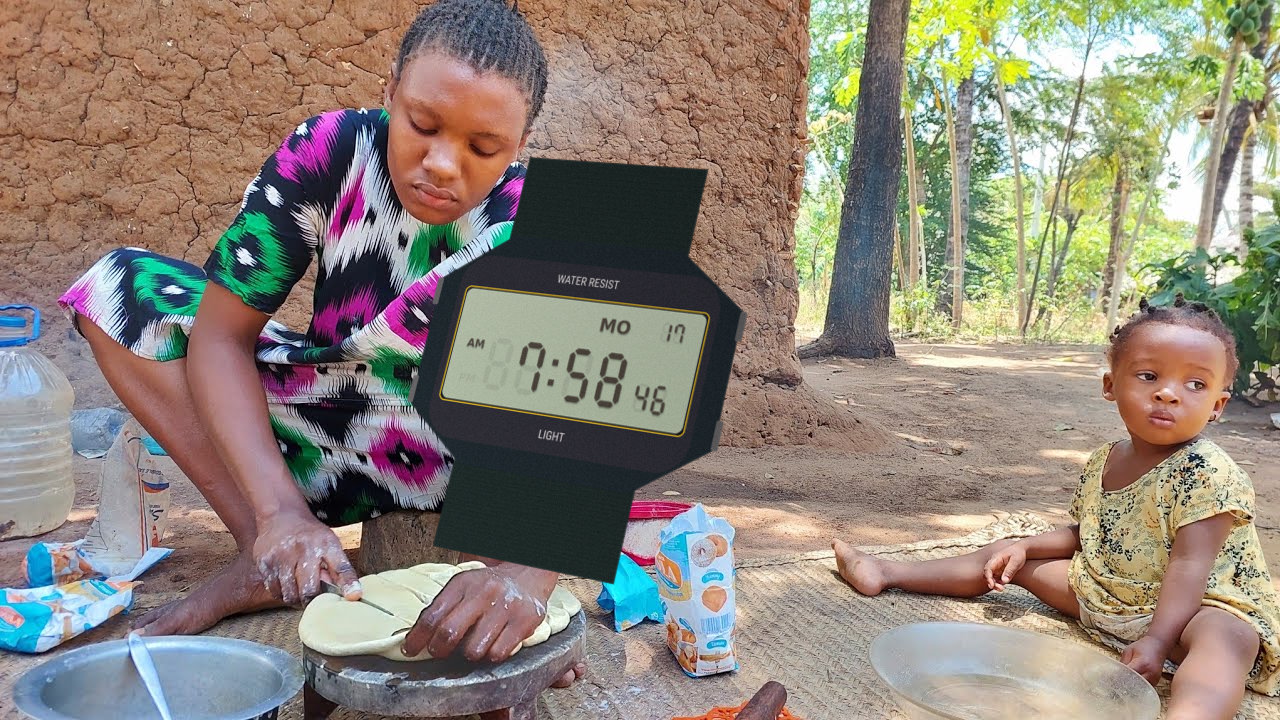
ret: {"hour": 7, "minute": 58, "second": 46}
